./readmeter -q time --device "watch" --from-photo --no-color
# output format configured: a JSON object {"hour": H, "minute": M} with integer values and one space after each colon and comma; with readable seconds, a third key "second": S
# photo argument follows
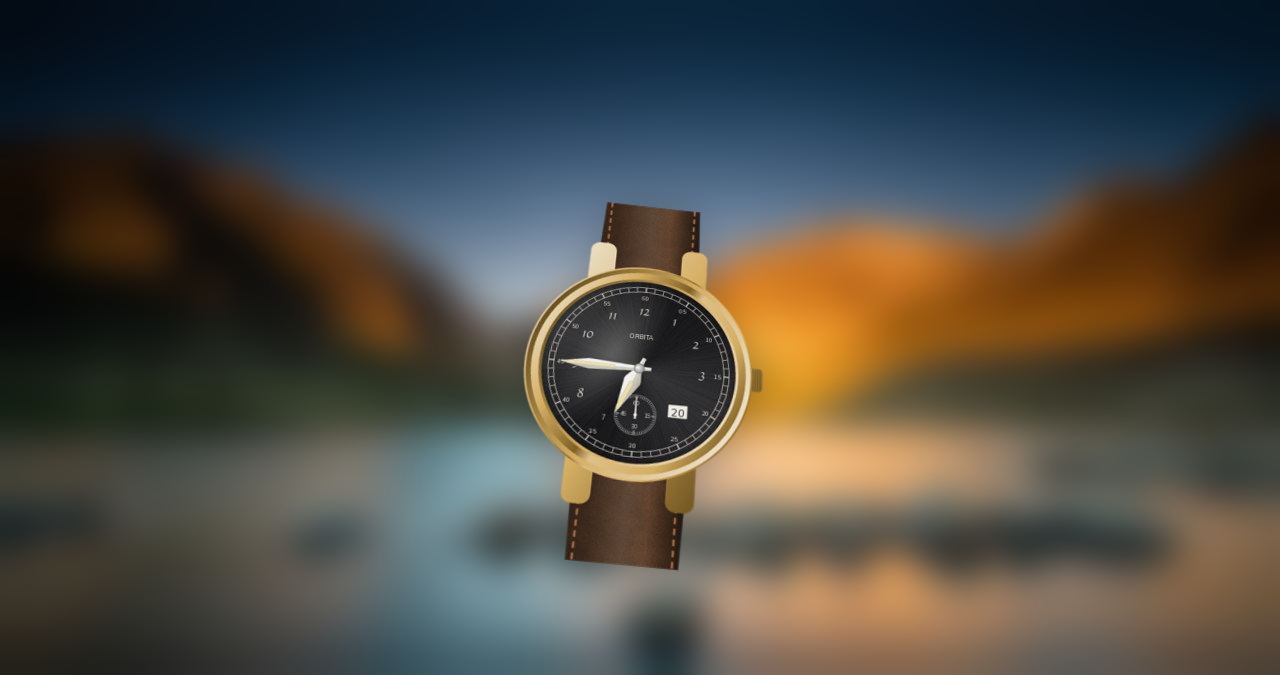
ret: {"hour": 6, "minute": 45}
